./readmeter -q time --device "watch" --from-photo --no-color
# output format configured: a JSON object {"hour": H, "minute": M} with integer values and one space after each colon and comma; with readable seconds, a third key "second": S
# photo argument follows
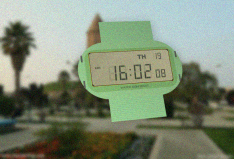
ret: {"hour": 16, "minute": 2, "second": 8}
